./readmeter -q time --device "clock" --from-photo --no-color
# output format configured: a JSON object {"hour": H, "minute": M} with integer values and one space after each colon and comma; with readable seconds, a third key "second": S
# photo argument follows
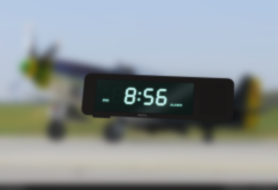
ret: {"hour": 8, "minute": 56}
